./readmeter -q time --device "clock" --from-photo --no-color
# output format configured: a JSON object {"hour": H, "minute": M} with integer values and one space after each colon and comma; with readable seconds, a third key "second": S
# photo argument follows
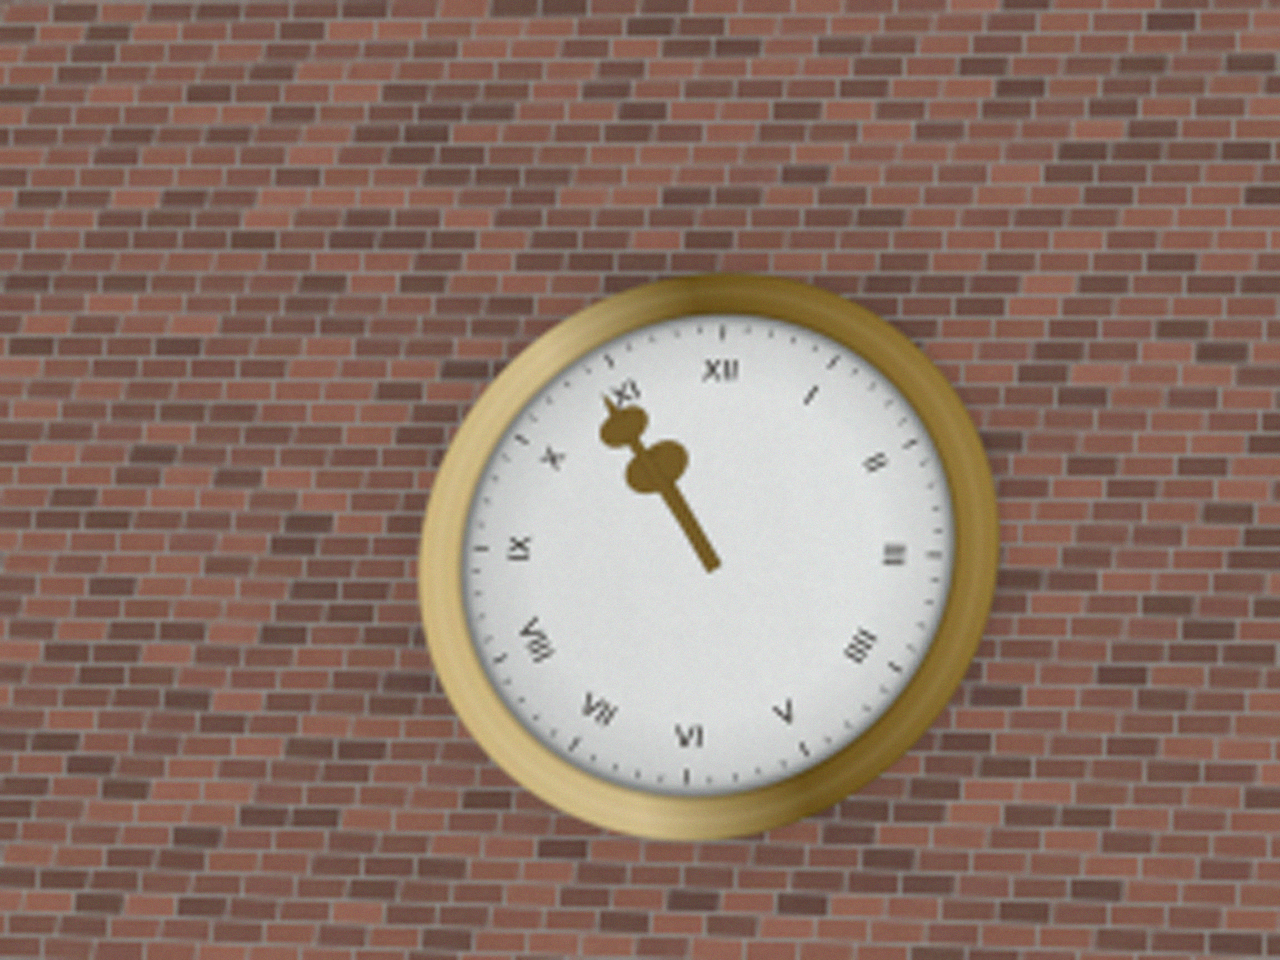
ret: {"hour": 10, "minute": 54}
